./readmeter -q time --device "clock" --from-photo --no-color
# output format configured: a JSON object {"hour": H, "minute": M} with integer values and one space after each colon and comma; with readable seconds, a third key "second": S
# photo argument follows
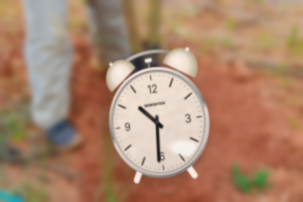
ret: {"hour": 10, "minute": 31}
